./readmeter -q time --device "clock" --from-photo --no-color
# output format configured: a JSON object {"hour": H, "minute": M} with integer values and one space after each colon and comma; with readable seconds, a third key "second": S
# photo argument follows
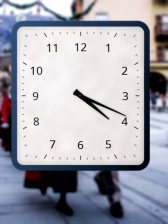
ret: {"hour": 4, "minute": 19}
